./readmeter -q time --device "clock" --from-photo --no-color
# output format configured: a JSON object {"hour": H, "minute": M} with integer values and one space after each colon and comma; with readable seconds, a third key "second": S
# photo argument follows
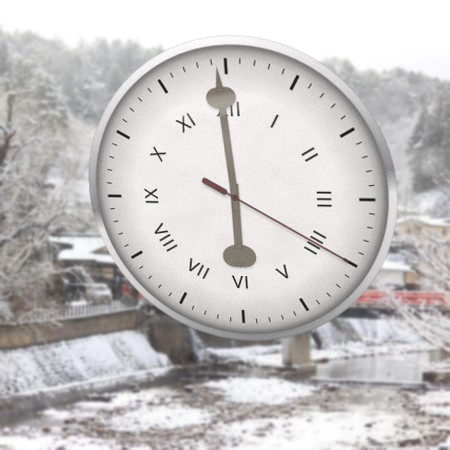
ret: {"hour": 5, "minute": 59, "second": 20}
